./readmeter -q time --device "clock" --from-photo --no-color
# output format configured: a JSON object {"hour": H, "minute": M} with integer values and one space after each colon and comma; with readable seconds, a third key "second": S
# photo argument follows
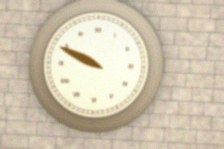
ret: {"hour": 9, "minute": 49}
